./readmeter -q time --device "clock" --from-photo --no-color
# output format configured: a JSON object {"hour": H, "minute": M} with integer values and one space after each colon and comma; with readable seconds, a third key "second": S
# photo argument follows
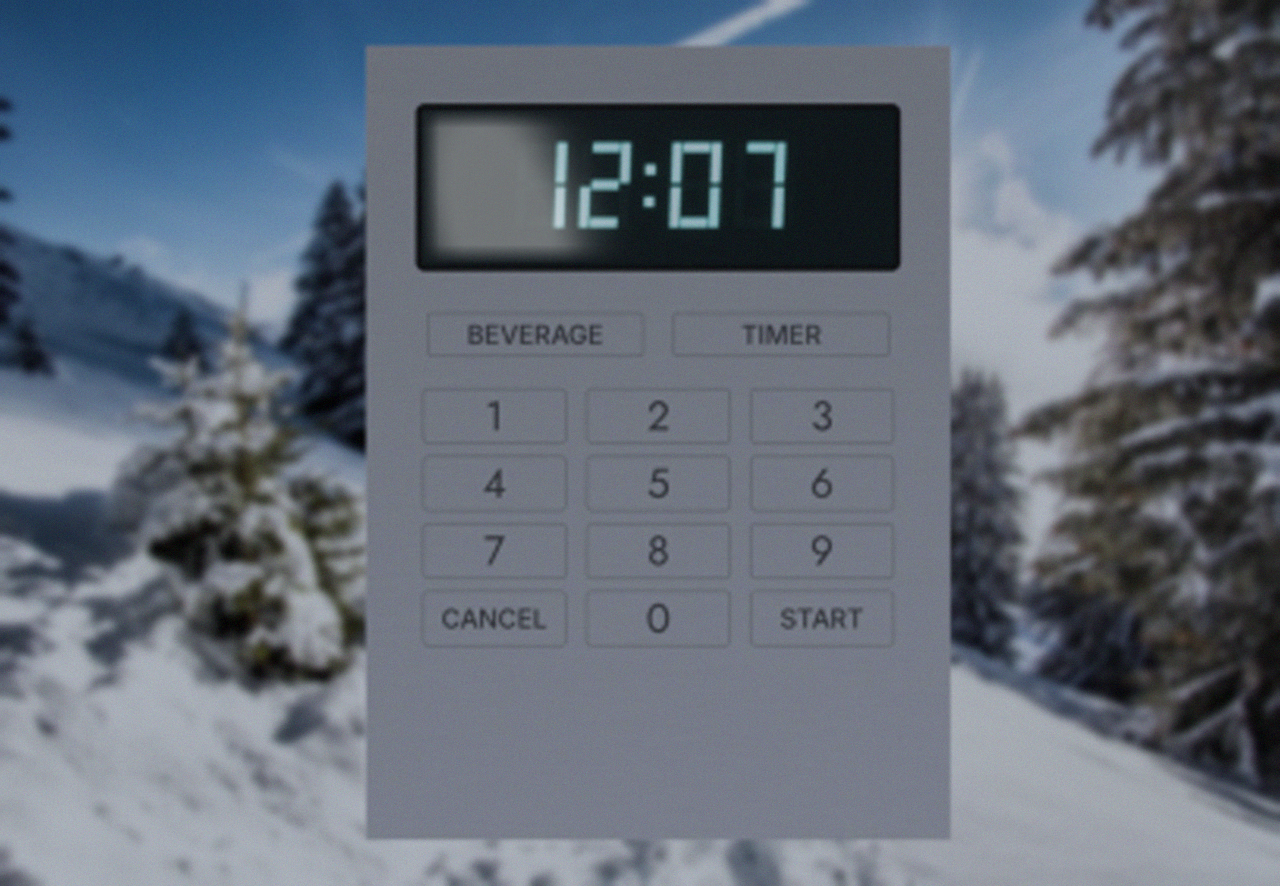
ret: {"hour": 12, "minute": 7}
